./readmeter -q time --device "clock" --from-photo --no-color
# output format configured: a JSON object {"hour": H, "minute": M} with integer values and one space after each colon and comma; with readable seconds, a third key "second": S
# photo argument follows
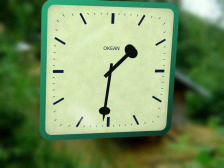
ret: {"hour": 1, "minute": 31}
